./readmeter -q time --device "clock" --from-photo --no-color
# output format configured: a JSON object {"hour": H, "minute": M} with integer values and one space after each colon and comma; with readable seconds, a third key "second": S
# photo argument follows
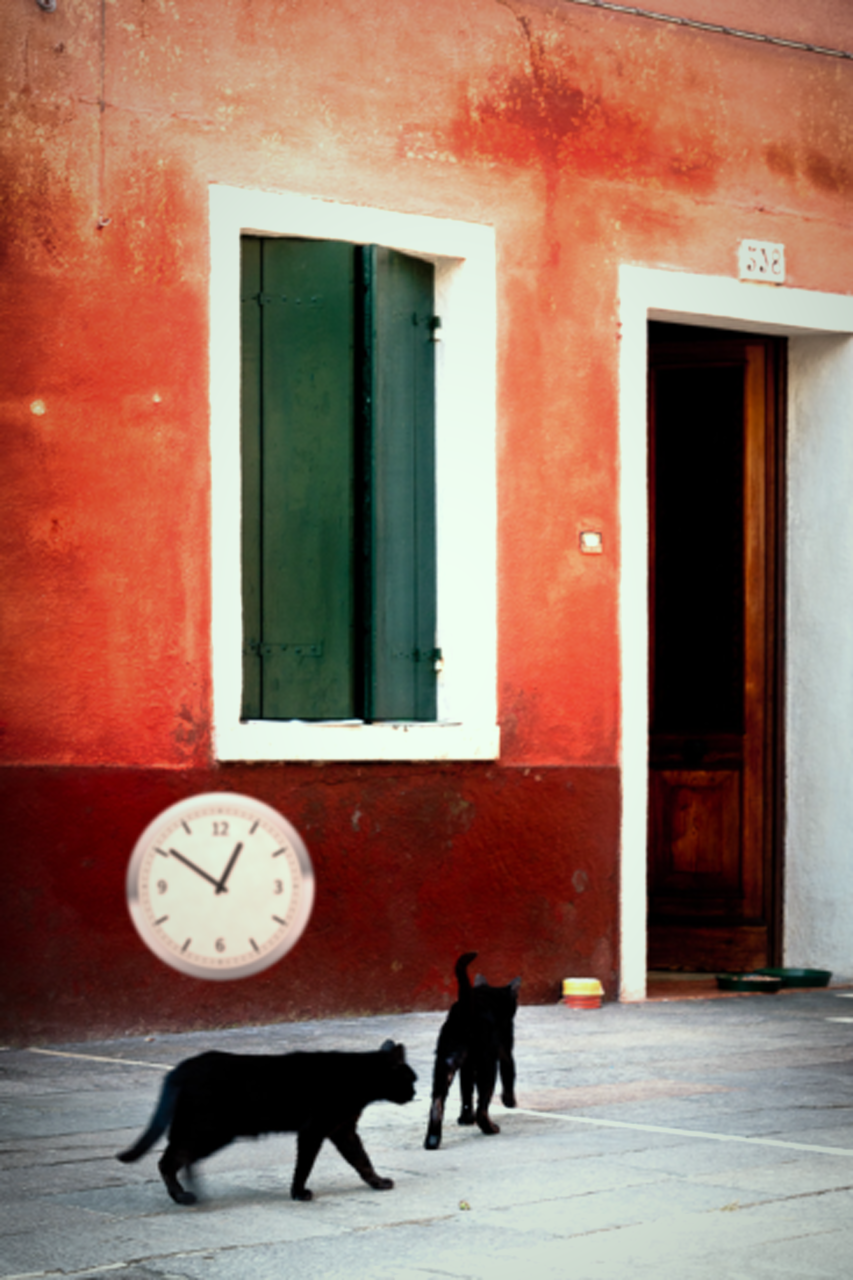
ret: {"hour": 12, "minute": 51}
